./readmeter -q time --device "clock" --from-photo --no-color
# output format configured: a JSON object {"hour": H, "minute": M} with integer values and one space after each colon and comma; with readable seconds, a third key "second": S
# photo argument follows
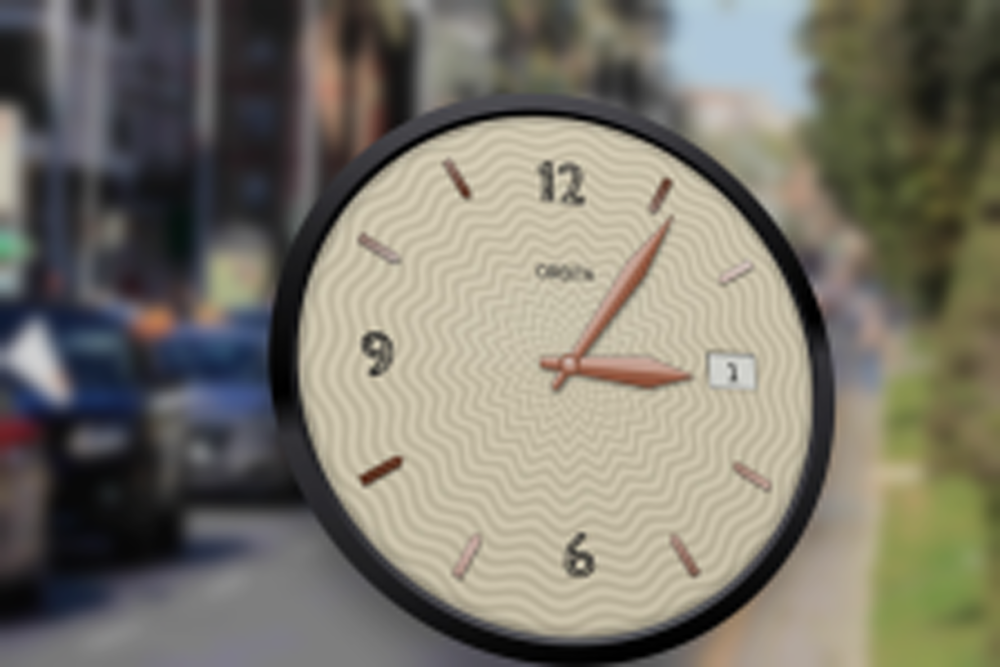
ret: {"hour": 3, "minute": 6}
